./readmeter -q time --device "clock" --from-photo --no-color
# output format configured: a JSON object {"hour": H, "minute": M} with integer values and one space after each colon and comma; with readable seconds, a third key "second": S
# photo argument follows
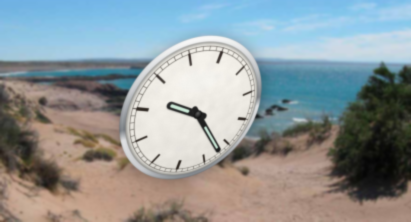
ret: {"hour": 9, "minute": 22}
